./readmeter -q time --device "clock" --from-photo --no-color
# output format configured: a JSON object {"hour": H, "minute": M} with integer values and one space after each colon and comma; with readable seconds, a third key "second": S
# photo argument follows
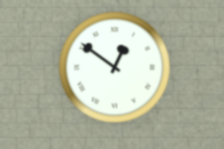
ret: {"hour": 12, "minute": 51}
